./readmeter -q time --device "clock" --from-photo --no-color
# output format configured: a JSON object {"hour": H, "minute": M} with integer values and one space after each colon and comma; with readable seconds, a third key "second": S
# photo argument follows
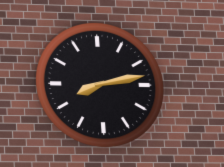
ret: {"hour": 8, "minute": 13}
